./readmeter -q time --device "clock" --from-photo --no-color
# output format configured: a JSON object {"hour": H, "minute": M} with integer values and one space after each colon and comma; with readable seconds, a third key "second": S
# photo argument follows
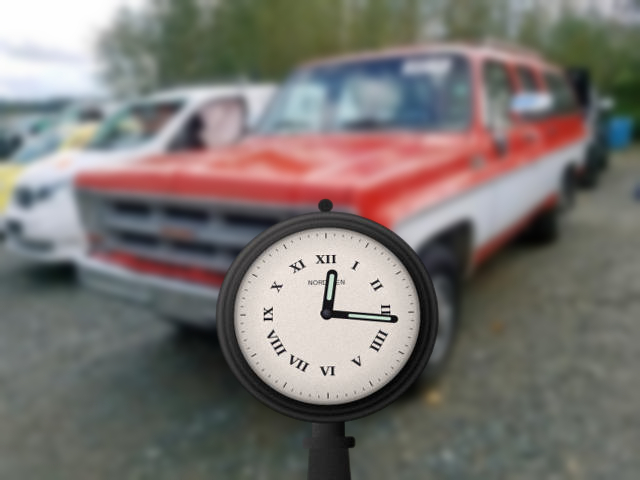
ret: {"hour": 12, "minute": 16}
